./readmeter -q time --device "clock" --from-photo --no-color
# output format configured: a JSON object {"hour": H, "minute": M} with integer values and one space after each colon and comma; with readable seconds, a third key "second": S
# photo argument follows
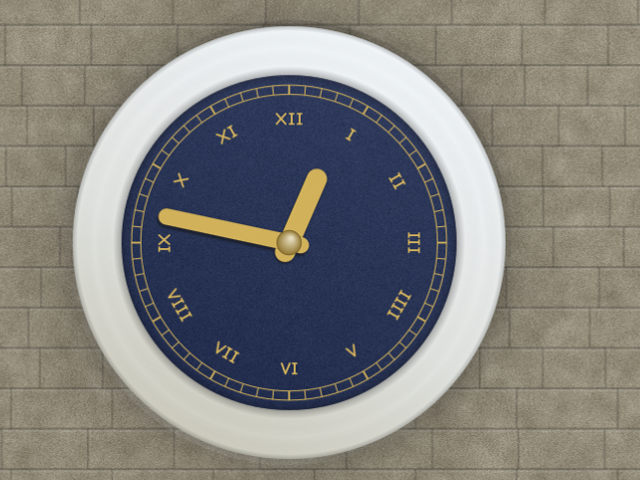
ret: {"hour": 12, "minute": 47}
